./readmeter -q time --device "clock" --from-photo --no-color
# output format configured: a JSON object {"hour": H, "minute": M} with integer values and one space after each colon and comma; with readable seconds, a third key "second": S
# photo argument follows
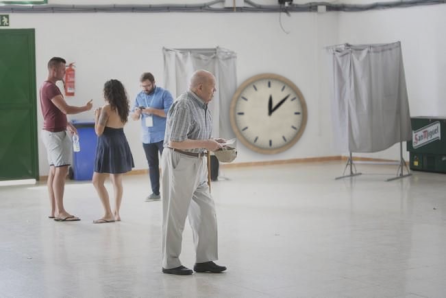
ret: {"hour": 12, "minute": 8}
